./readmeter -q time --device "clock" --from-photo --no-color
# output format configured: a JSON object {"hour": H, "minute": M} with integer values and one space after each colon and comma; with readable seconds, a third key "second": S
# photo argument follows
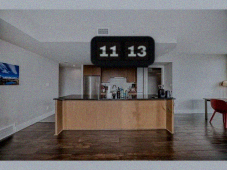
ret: {"hour": 11, "minute": 13}
